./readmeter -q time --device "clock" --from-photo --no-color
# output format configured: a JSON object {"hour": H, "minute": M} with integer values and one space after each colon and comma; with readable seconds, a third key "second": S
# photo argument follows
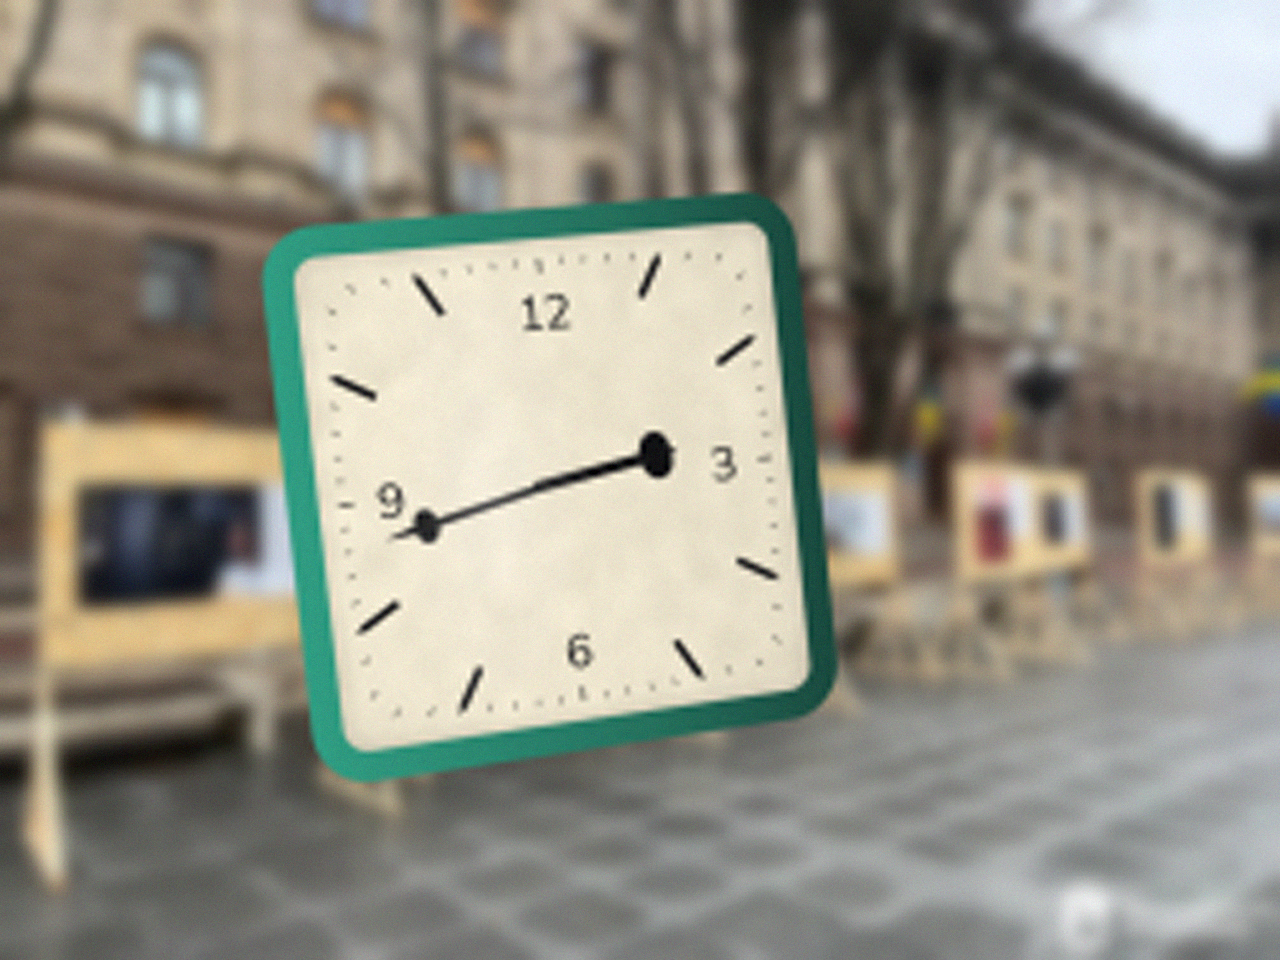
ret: {"hour": 2, "minute": 43}
